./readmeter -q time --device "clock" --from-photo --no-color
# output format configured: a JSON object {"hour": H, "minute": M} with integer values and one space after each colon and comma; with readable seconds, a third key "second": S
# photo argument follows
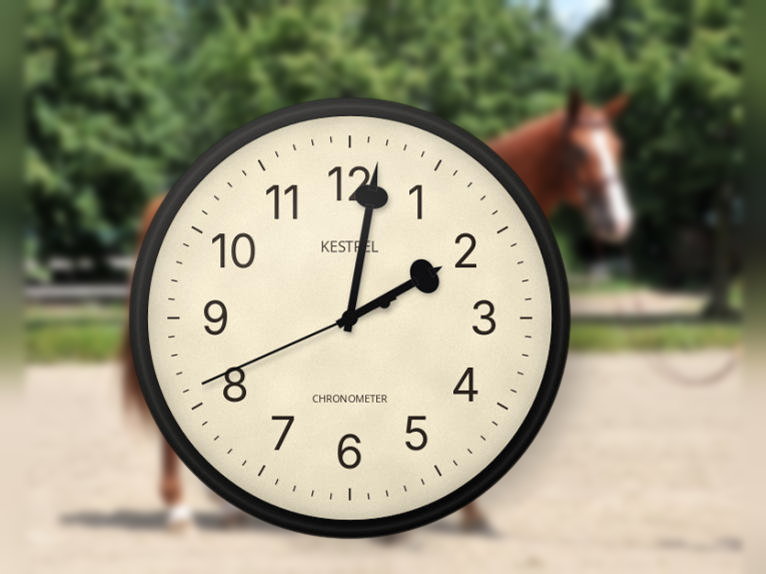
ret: {"hour": 2, "minute": 1, "second": 41}
